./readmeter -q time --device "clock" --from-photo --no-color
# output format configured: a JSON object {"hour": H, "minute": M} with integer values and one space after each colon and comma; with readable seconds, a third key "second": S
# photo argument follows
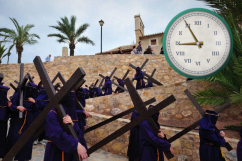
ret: {"hour": 8, "minute": 55}
